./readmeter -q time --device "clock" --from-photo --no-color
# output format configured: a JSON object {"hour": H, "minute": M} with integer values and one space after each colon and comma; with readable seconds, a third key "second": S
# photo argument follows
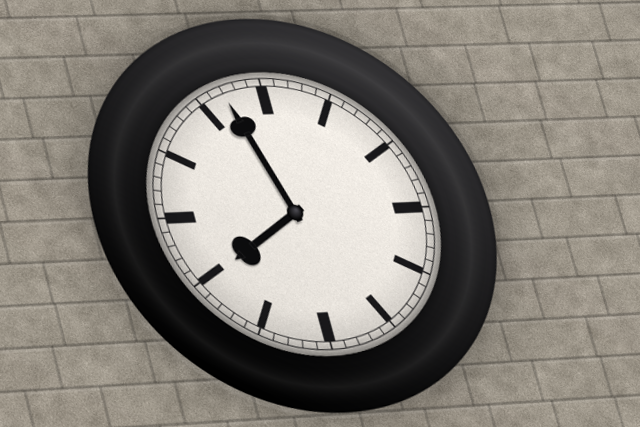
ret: {"hour": 7, "minute": 57}
